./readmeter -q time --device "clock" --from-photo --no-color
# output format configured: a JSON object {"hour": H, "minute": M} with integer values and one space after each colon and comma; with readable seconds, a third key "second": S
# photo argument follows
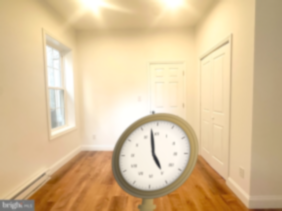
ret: {"hour": 4, "minute": 58}
